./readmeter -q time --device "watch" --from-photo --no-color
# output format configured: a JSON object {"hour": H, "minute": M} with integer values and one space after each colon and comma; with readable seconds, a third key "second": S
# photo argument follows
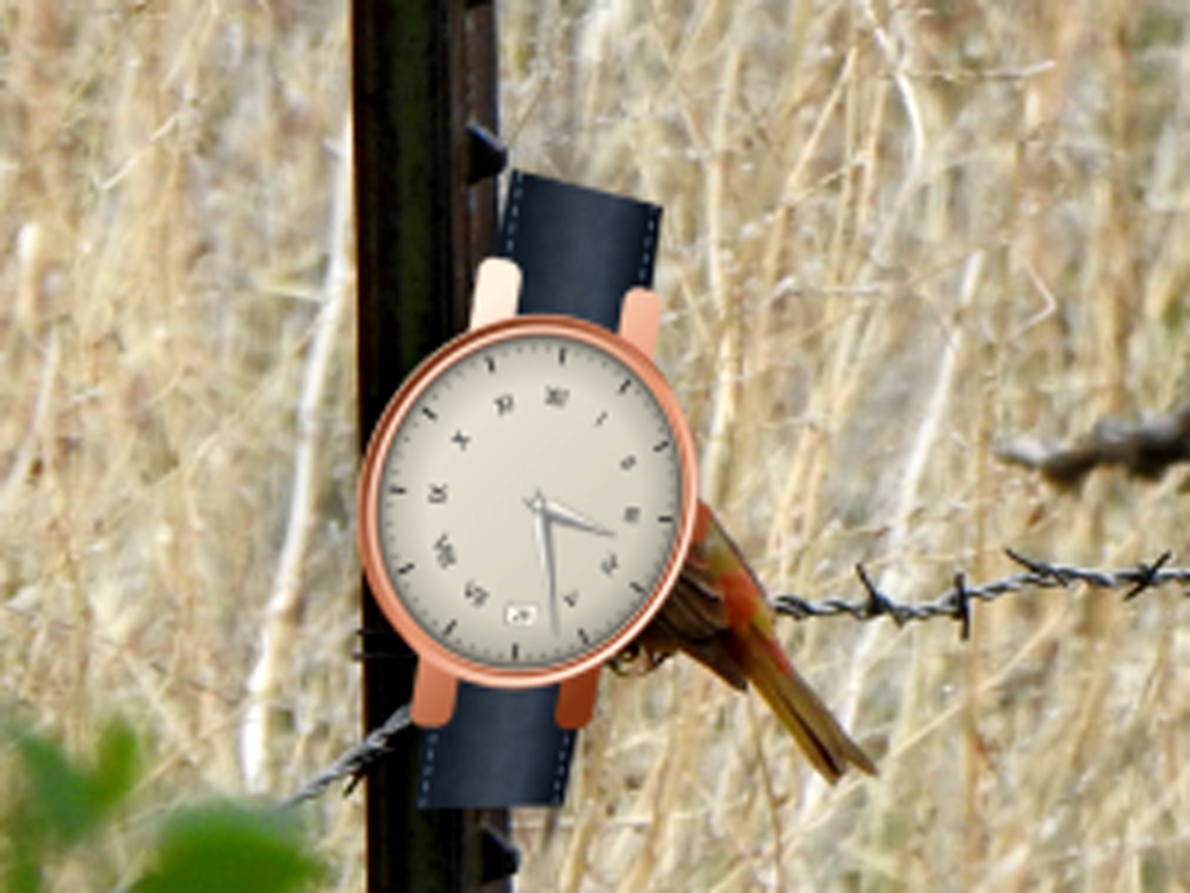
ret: {"hour": 3, "minute": 27}
